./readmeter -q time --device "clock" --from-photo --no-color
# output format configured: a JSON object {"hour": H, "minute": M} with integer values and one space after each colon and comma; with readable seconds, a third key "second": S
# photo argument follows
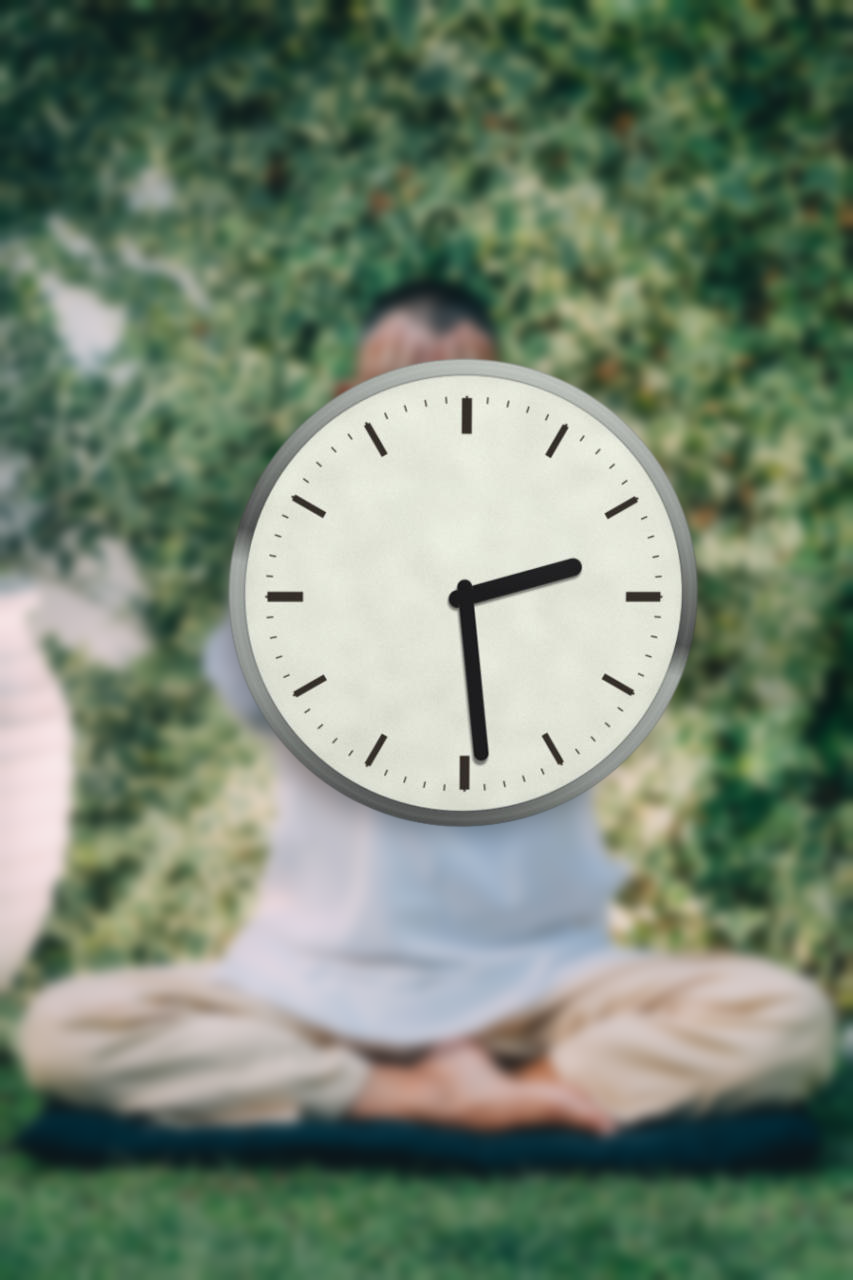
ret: {"hour": 2, "minute": 29}
